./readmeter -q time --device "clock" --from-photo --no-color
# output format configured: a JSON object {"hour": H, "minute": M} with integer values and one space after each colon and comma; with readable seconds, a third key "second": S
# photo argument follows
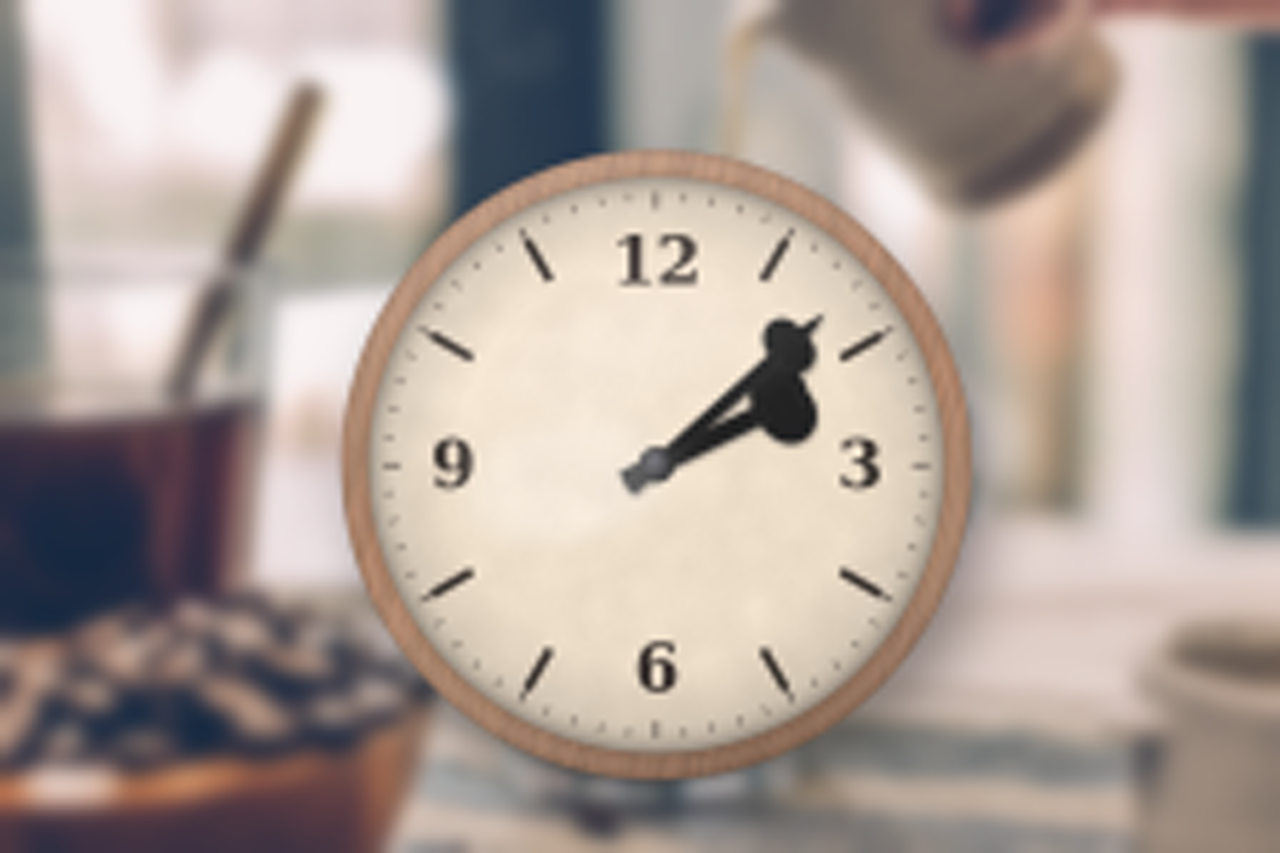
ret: {"hour": 2, "minute": 8}
